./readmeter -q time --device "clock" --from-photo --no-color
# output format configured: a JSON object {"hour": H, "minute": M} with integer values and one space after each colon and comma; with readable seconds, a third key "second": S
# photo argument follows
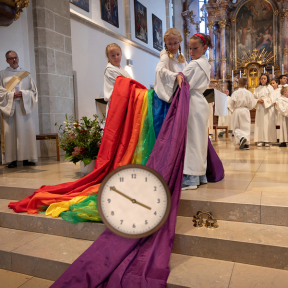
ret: {"hour": 3, "minute": 50}
